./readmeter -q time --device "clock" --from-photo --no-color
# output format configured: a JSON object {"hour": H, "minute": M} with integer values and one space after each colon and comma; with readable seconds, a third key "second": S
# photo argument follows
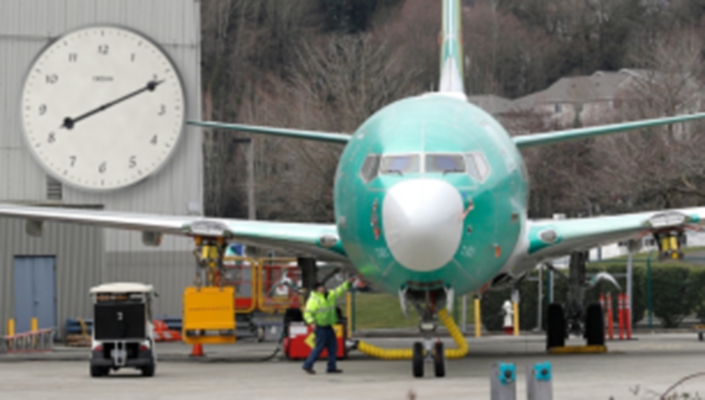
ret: {"hour": 8, "minute": 11}
